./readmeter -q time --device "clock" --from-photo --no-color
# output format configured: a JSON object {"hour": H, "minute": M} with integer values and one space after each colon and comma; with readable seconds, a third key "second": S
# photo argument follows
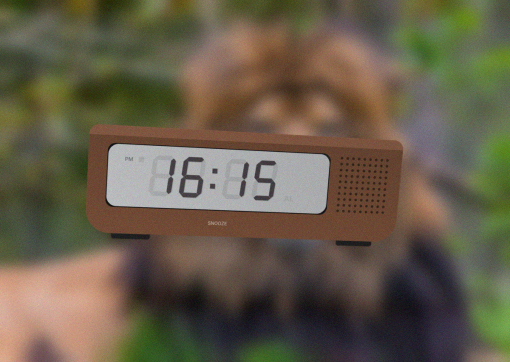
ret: {"hour": 16, "minute": 15}
